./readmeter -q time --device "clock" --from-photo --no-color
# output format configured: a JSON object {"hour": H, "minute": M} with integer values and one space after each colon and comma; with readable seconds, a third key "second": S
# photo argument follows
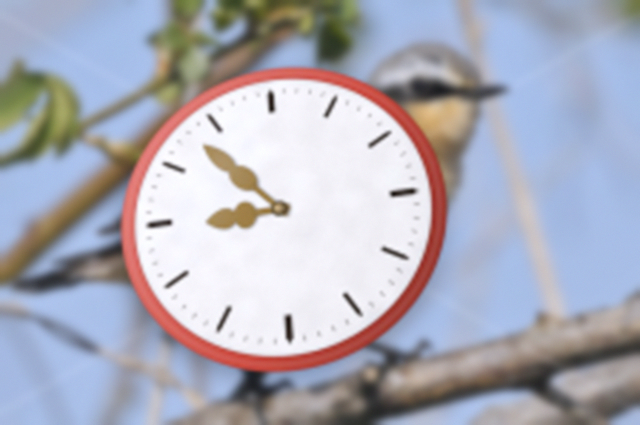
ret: {"hour": 8, "minute": 53}
